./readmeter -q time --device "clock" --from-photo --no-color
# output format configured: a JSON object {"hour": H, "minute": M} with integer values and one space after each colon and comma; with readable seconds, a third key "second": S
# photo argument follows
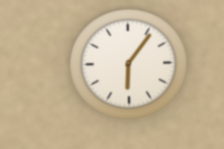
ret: {"hour": 6, "minute": 6}
